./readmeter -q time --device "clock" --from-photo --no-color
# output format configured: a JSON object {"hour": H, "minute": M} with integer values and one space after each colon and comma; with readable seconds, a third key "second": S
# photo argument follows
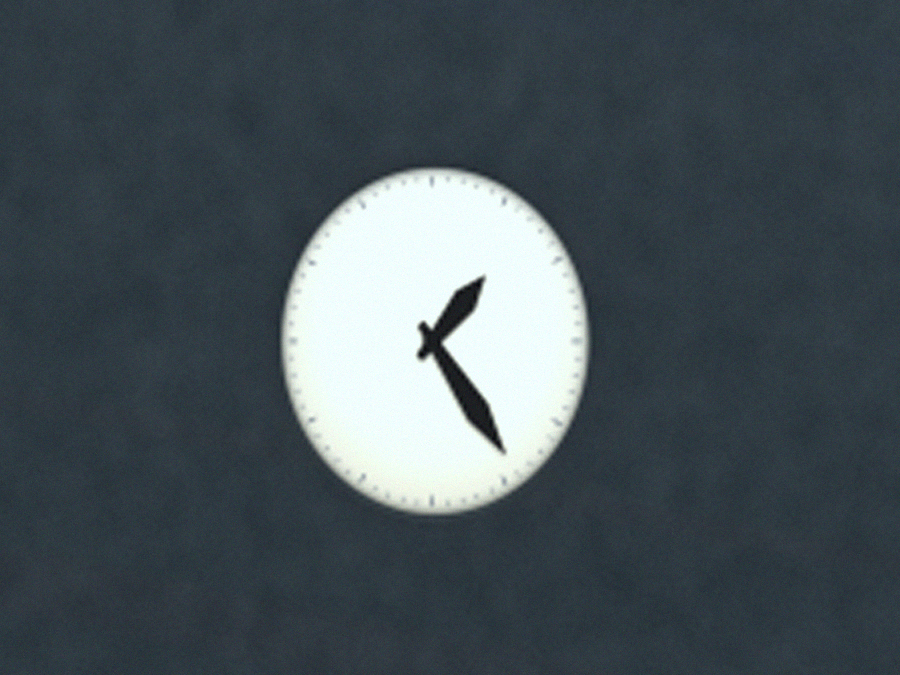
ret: {"hour": 1, "minute": 24}
